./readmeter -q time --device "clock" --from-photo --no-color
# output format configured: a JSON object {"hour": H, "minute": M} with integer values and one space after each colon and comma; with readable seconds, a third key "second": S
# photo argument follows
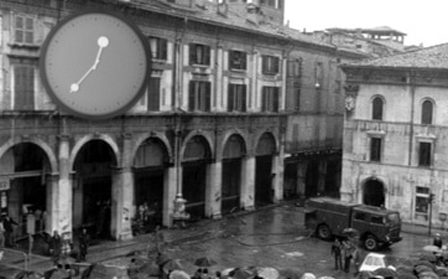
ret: {"hour": 12, "minute": 37}
